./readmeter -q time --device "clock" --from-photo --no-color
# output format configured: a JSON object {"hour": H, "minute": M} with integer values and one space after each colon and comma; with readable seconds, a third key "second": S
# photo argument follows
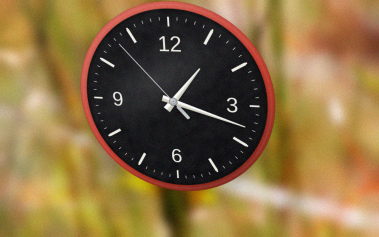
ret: {"hour": 1, "minute": 17, "second": 53}
